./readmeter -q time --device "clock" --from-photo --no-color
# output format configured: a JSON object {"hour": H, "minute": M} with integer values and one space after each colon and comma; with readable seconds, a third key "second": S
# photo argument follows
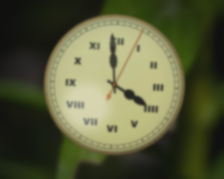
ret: {"hour": 3, "minute": 59, "second": 4}
